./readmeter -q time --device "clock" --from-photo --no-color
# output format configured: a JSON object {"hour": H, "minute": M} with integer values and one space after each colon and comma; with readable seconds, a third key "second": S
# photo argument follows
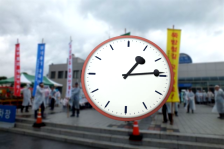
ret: {"hour": 1, "minute": 14}
